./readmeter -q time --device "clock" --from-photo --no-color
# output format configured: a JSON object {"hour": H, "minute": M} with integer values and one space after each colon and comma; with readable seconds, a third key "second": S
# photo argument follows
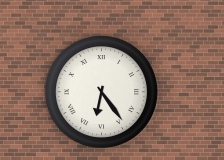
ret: {"hour": 6, "minute": 24}
